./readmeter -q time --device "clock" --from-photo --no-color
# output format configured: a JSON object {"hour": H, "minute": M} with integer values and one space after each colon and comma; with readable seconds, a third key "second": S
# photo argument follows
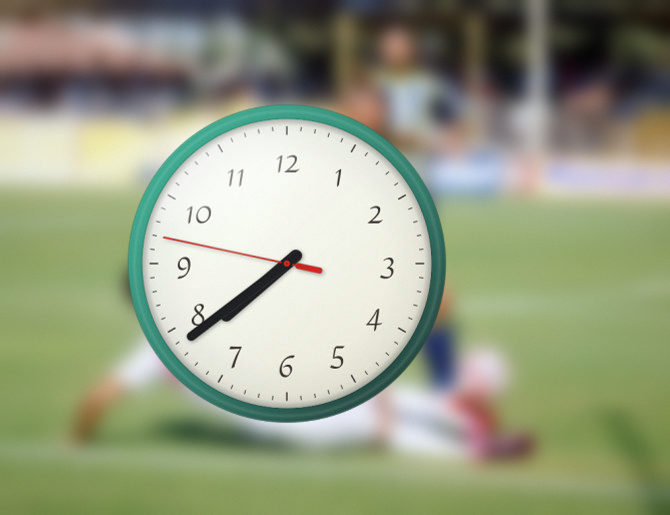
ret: {"hour": 7, "minute": 38, "second": 47}
